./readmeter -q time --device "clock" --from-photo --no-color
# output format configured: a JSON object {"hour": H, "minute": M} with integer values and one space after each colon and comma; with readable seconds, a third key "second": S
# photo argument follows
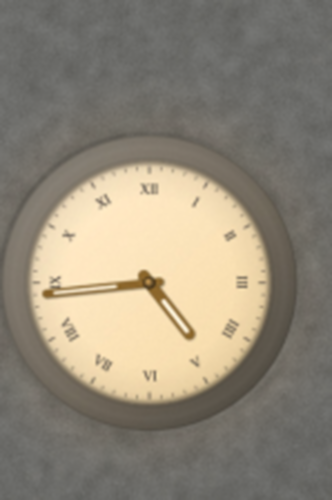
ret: {"hour": 4, "minute": 44}
